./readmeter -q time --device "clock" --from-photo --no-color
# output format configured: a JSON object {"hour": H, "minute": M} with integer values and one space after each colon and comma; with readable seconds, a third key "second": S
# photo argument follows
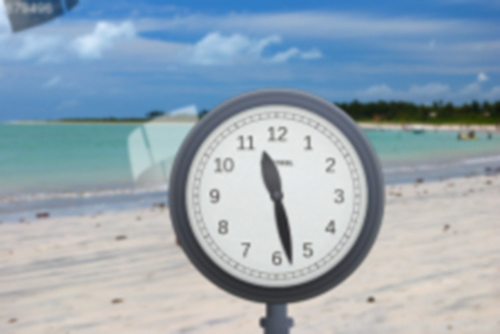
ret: {"hour": 11, "minute": 28}
